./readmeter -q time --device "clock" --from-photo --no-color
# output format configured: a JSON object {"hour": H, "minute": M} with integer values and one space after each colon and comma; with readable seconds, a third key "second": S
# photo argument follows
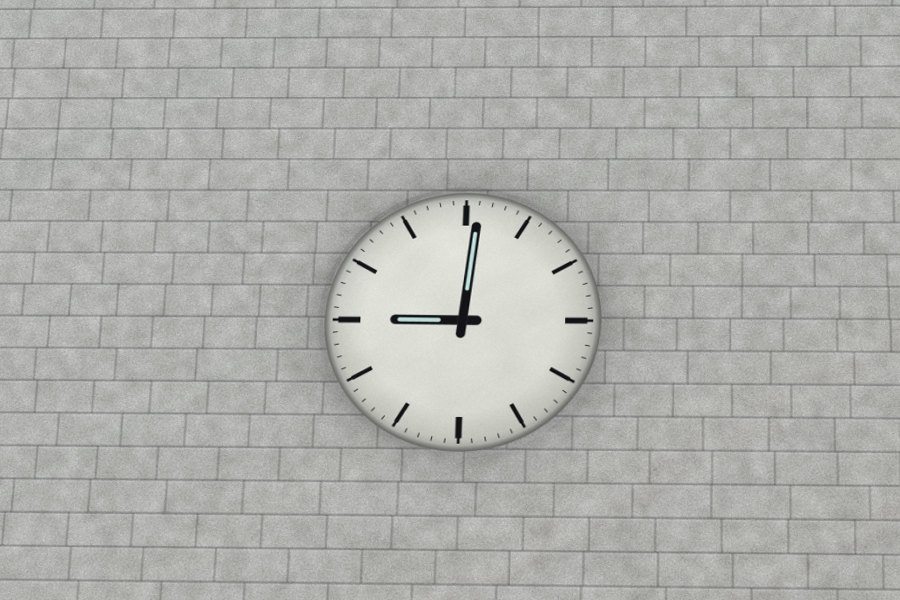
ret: {"hour": 9, "minute": 1}
